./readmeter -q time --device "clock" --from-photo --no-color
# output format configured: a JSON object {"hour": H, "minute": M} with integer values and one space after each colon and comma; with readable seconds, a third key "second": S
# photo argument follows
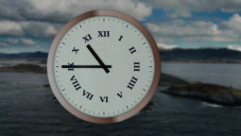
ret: {"hour": 10, "minute": 45}
